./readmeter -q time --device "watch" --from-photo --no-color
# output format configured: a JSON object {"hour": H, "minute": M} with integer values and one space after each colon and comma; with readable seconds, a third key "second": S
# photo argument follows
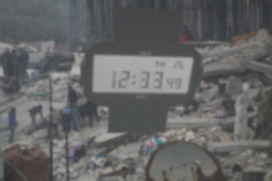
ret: {"hour": 12, "minute": 33, "second": 49}
